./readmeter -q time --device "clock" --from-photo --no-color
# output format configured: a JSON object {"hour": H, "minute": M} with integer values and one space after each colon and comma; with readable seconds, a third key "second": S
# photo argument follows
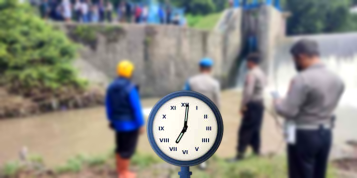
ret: {"hour": 7, "minute": 1}
